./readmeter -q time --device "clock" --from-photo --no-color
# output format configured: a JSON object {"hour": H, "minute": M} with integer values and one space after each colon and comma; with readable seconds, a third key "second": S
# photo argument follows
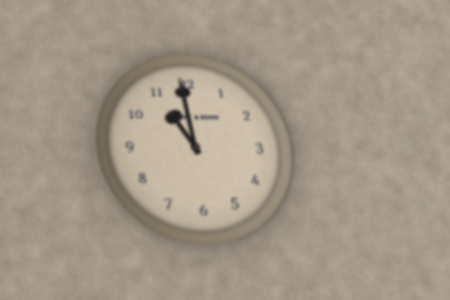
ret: {"hour": 10, "minute": 59}
